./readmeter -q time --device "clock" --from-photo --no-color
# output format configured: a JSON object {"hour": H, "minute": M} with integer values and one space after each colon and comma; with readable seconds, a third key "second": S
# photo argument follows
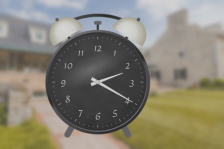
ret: {"hour": 2, "minute": 20}
